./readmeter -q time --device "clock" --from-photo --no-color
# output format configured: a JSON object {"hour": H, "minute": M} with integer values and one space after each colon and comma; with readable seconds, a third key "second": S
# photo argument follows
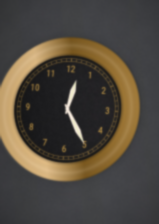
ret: {"hour": 12, "minute": 25}
